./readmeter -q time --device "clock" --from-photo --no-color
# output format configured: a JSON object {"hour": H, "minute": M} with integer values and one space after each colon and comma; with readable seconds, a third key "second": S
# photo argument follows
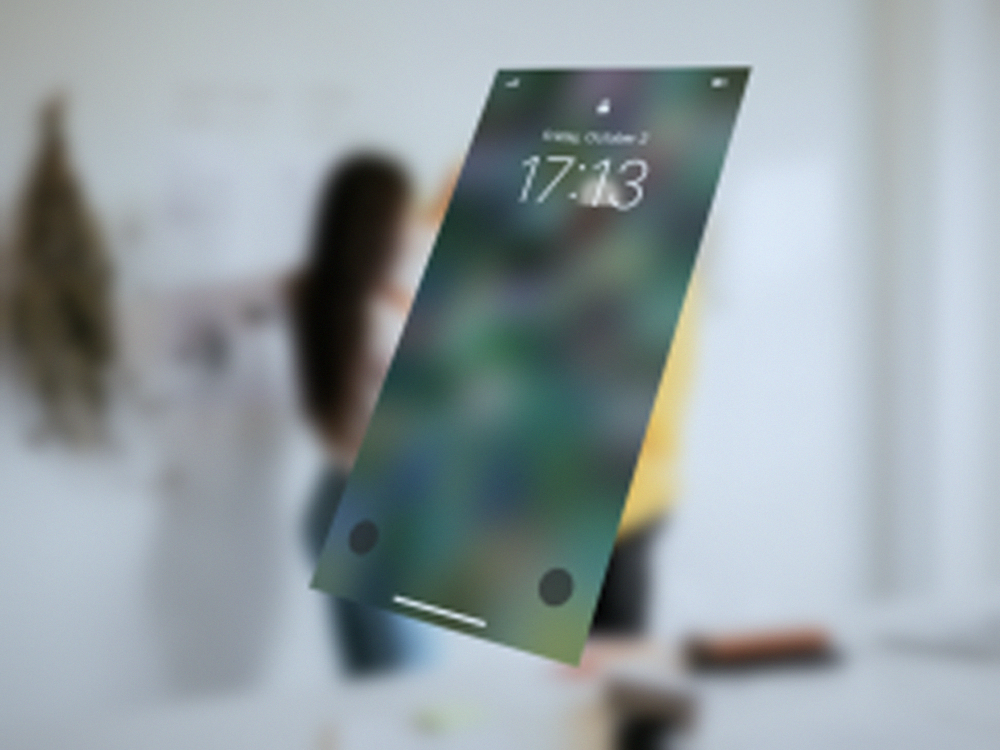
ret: {"hour": 17, "minute": 13}
